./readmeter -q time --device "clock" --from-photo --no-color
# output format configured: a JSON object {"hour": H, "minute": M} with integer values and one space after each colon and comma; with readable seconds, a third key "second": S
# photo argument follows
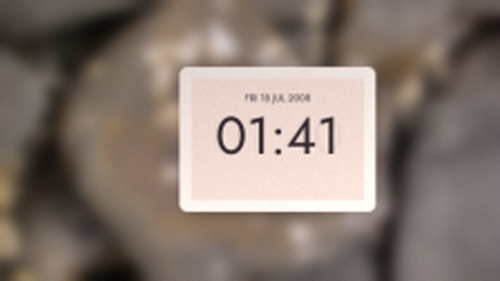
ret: {"hour": 1, "minute": 41}
